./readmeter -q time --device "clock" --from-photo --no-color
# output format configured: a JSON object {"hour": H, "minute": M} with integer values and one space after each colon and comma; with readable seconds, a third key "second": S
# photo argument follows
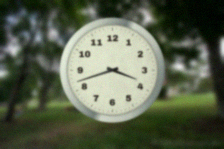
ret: {"hour": 3, "minute": 42}
